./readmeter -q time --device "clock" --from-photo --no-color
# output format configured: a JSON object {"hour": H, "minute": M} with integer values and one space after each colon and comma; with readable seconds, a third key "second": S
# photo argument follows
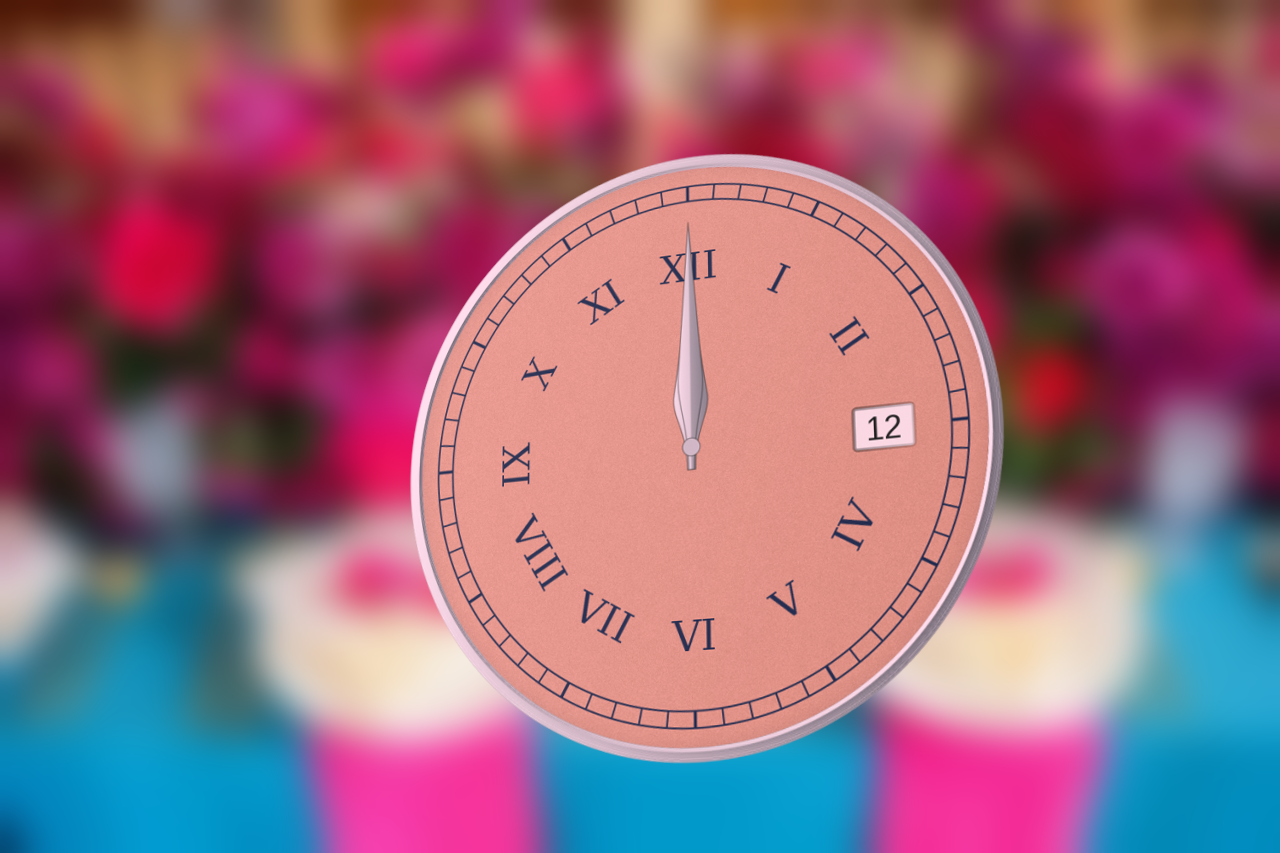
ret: {"hour": 12, "minute": 0}
